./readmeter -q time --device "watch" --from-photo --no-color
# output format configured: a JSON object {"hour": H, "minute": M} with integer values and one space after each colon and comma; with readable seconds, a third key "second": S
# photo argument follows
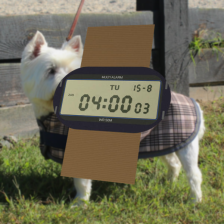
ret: {"hour": 4, "minute": 0, "second": 3}
